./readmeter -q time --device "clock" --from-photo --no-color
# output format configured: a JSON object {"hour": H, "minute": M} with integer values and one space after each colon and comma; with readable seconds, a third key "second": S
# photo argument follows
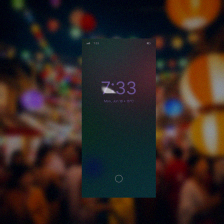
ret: {"hour": 7, "minute": 33}
